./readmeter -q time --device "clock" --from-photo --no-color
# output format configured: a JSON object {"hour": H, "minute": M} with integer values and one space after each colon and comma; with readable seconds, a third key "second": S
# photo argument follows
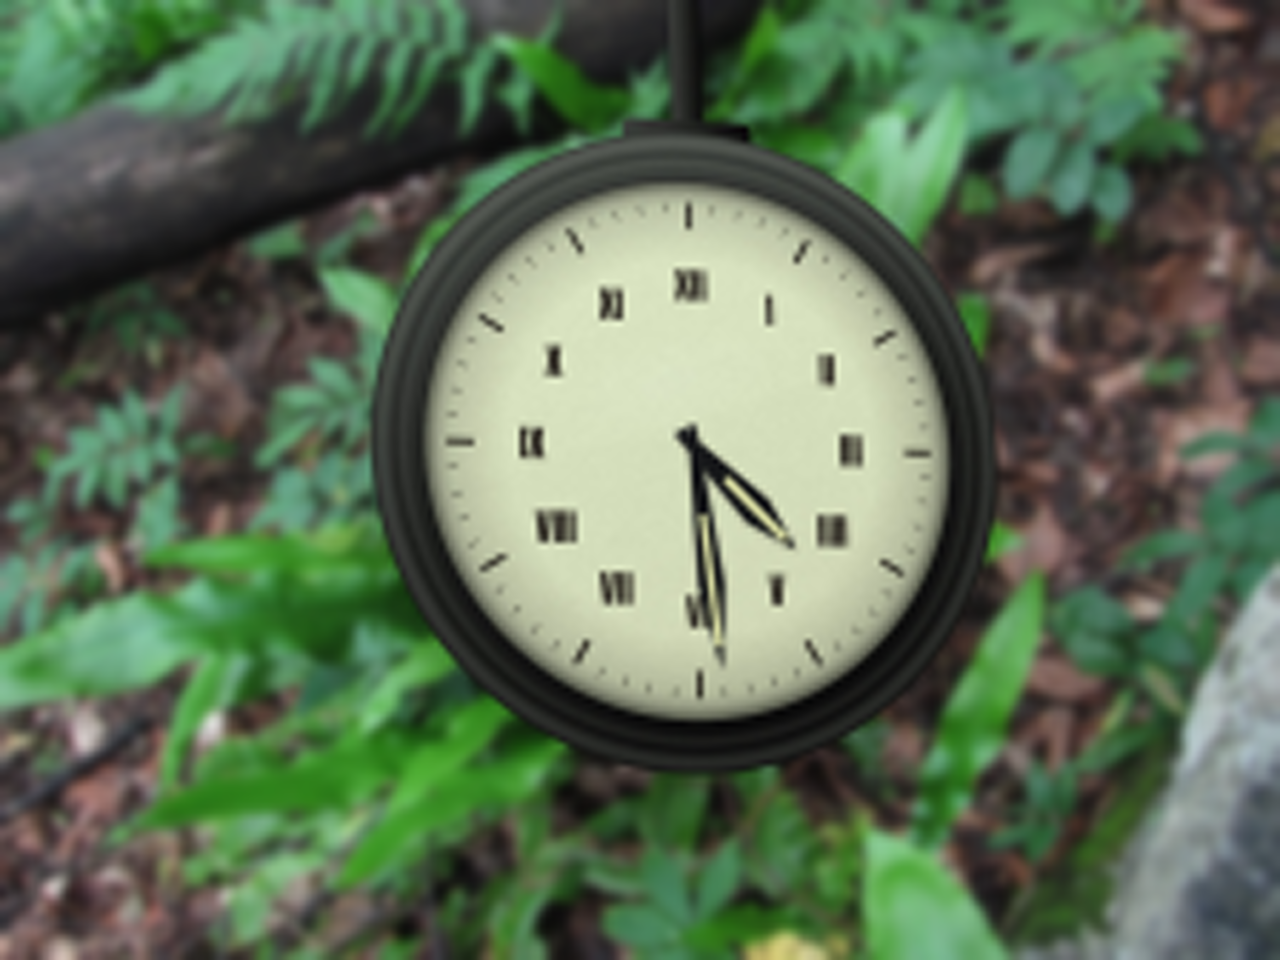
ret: {"hour": 4, "minute": 29}
